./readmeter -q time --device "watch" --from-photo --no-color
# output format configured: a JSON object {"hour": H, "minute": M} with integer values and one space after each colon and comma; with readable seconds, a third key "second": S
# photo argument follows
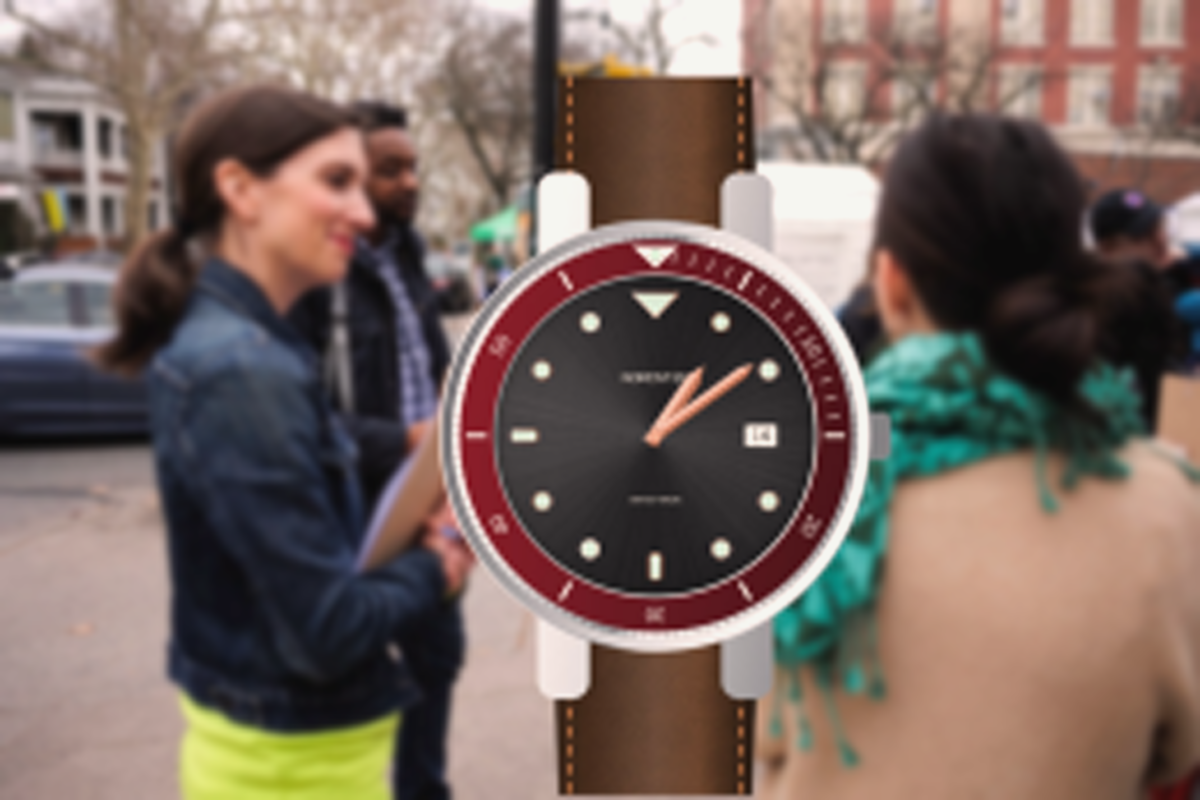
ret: {"hour": 1, "minute": 9}
